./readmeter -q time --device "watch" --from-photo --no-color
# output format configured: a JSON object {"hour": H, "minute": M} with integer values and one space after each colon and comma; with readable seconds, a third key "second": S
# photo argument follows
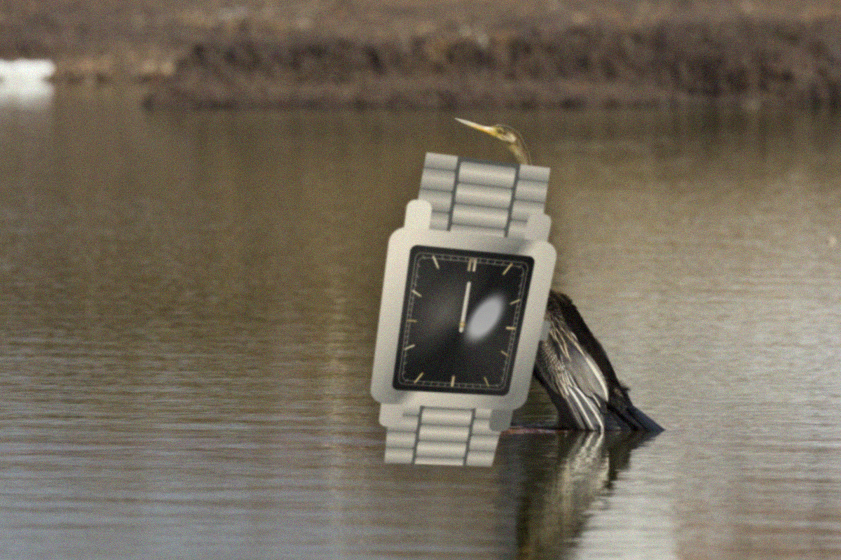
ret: {"hour": 12, "minute": 0}
